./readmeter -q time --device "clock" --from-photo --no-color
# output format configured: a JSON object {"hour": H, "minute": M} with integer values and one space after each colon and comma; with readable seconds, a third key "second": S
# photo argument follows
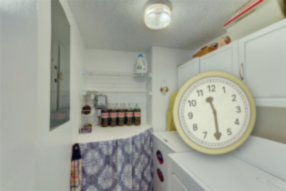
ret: {"hour": 11, "minute": 30}
